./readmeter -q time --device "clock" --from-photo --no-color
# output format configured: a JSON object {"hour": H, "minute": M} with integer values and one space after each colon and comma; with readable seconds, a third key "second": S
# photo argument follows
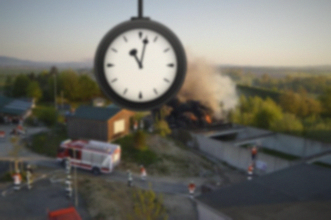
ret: {"hour": 11, "minute": 2}
